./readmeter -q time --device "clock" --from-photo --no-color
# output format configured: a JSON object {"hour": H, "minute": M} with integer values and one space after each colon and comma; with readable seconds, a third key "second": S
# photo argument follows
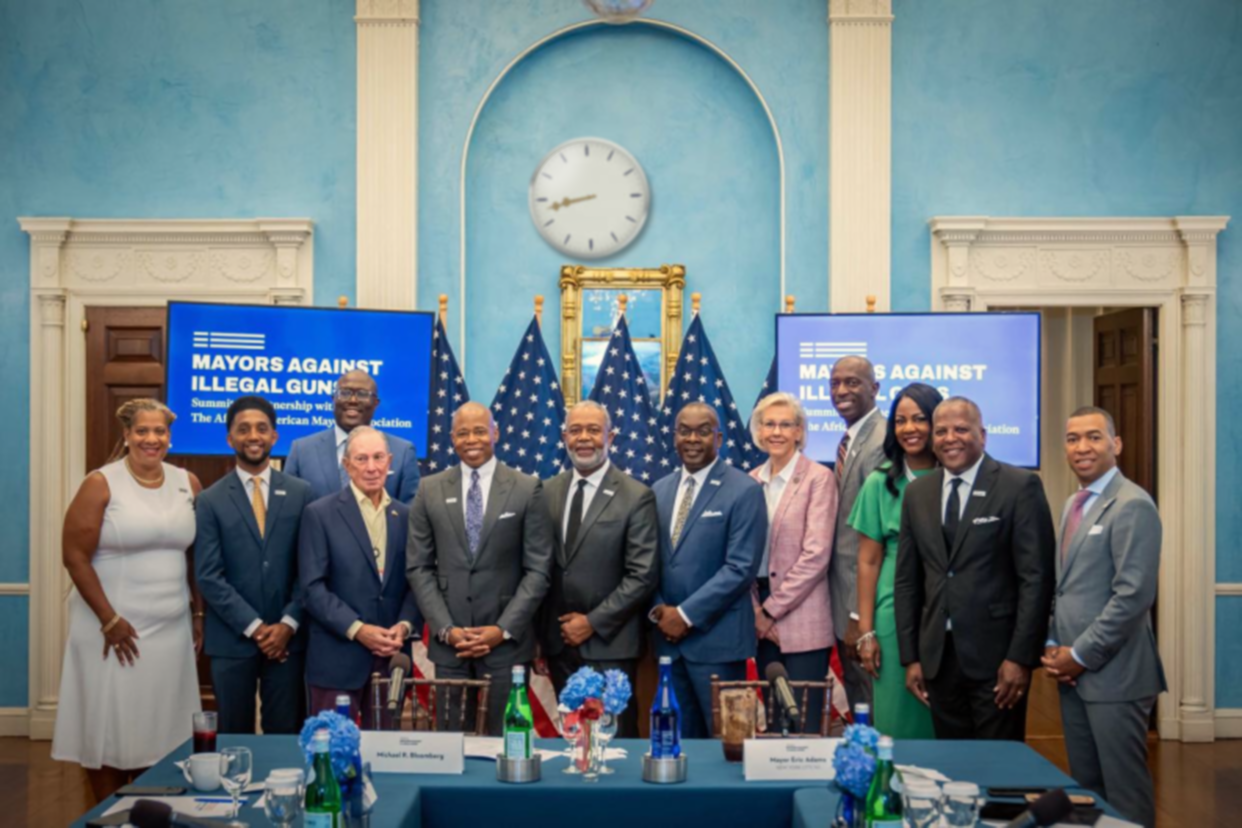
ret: {"hour": 8, "minute": 43}
